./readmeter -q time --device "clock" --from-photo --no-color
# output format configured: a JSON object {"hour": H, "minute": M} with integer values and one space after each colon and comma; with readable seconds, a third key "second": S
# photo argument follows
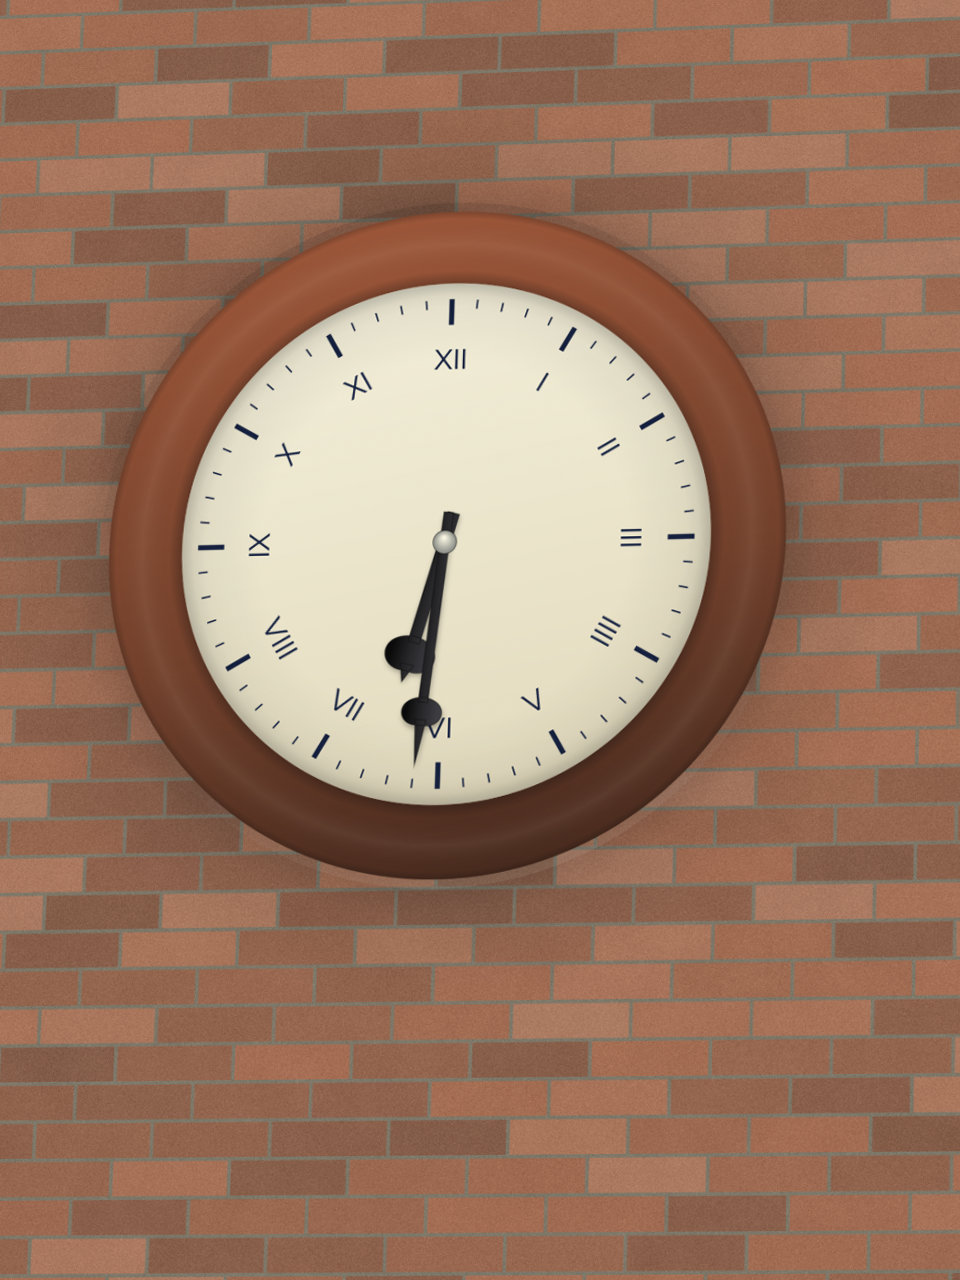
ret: {"hour": 6, "minute": 31}
